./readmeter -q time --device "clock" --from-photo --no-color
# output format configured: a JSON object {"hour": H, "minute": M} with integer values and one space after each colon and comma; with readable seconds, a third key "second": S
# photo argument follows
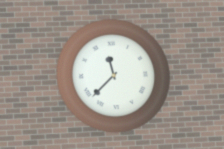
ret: {"hour": 11, "minute": 38}
